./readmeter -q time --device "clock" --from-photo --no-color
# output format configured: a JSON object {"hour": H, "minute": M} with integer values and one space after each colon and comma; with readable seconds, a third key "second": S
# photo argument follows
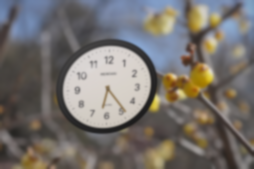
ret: {"hour": 6, "minute": 24}
